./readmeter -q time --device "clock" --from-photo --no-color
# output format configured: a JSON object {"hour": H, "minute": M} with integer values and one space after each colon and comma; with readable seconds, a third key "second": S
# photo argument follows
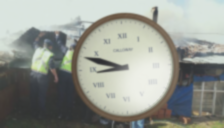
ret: {"hour": 8, "minute": 48}
